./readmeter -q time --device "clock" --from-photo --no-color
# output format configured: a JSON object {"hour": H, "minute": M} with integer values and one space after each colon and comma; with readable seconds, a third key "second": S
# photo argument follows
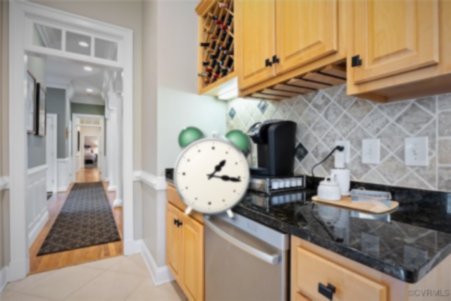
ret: {"hour": 1, "minute": 16}
